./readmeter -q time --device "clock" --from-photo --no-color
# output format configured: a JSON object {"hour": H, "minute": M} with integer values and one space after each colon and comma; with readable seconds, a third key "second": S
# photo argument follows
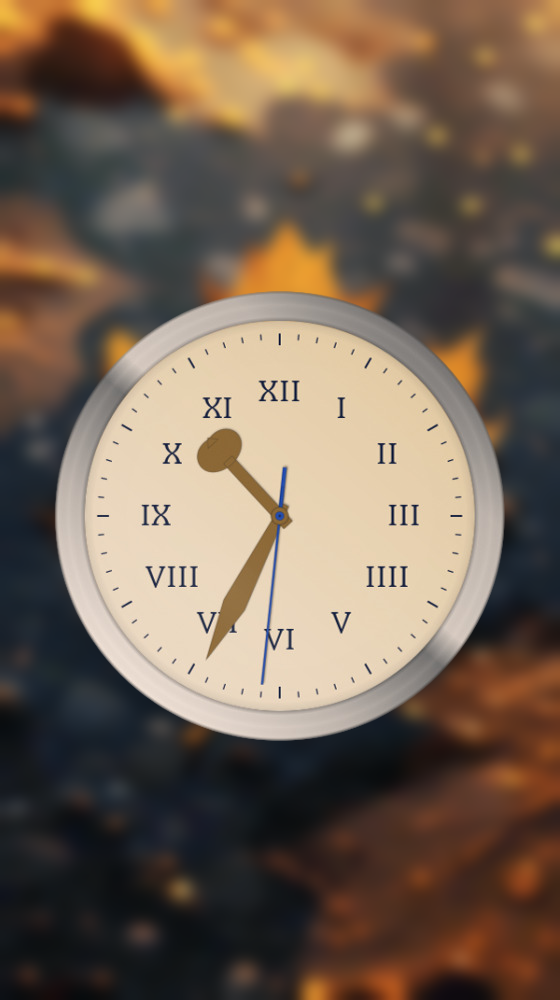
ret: {"hour": 10, "minute": 34, "second": 31}
